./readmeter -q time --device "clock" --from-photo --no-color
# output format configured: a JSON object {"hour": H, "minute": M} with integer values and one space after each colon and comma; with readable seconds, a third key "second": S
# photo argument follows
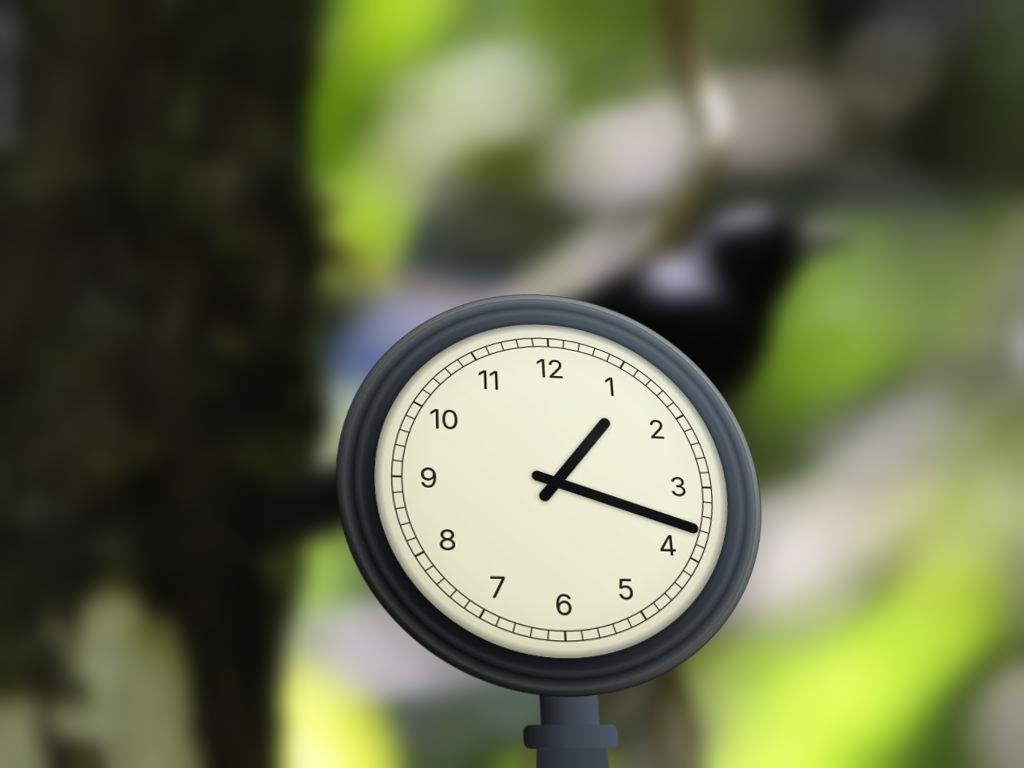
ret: {"hour": 1, "minute": 18}
